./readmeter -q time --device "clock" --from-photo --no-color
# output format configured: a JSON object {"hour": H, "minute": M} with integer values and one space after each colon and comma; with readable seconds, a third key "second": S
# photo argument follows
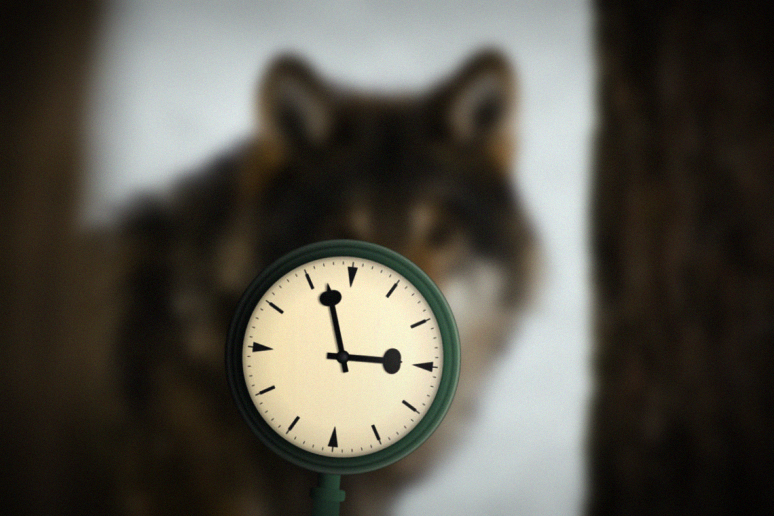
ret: {"hour": 2, "minute": 57}
